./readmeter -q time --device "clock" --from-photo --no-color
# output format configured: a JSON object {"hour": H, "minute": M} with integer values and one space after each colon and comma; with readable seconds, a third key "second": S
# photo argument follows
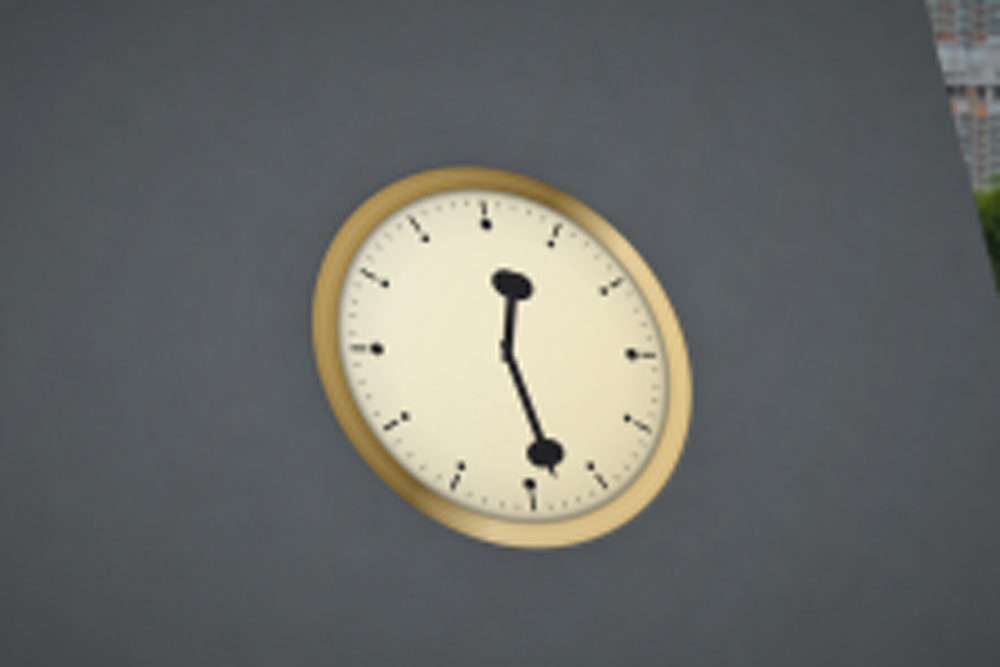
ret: {"hour": 12, "minute": 28}
